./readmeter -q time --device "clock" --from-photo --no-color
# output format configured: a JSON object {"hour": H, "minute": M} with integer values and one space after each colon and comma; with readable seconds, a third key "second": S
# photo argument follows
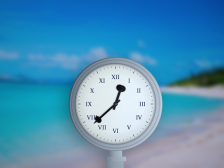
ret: {"hour": 12, "minute": 38}
